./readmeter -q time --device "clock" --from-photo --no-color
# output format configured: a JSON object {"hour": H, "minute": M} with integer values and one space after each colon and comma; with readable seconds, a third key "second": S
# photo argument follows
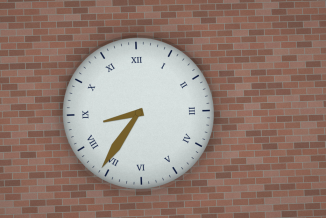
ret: {"hour": 8, "minute": 36}
